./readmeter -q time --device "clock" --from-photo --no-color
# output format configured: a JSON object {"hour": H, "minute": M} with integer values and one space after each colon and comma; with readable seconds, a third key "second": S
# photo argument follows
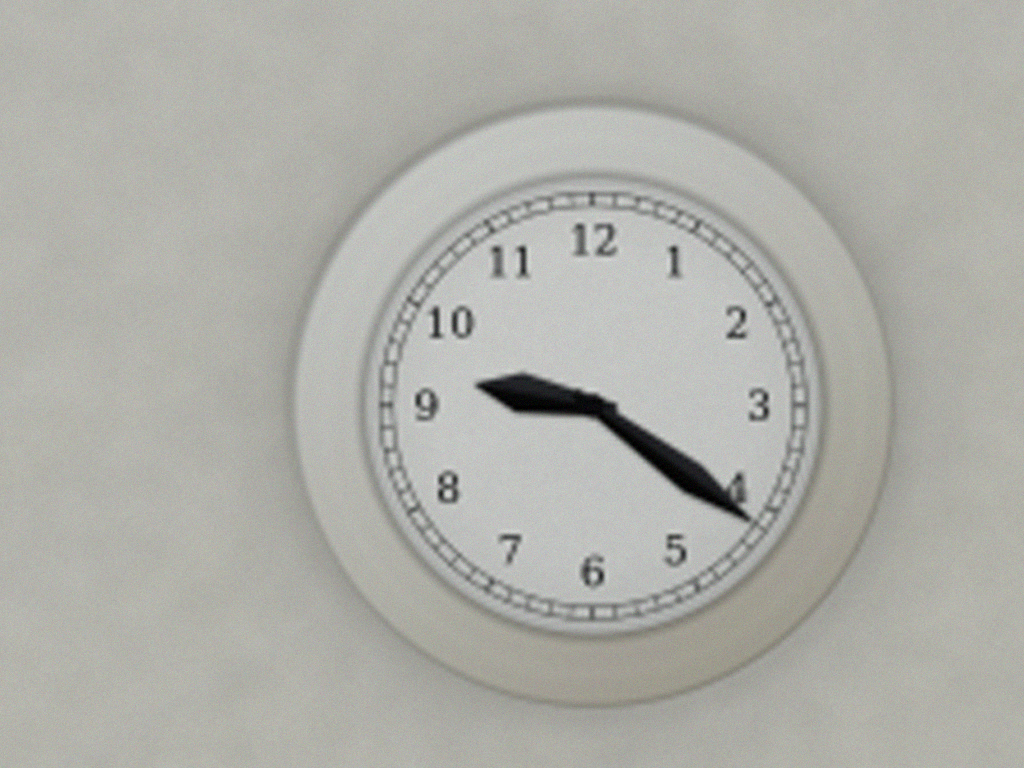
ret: {"hour": 9, "minute": 21}
